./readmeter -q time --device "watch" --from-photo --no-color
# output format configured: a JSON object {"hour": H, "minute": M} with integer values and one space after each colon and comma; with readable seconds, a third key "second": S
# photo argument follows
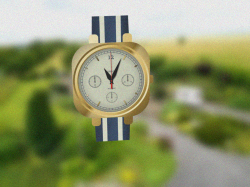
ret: {"hour": 11, "minute": 4}
